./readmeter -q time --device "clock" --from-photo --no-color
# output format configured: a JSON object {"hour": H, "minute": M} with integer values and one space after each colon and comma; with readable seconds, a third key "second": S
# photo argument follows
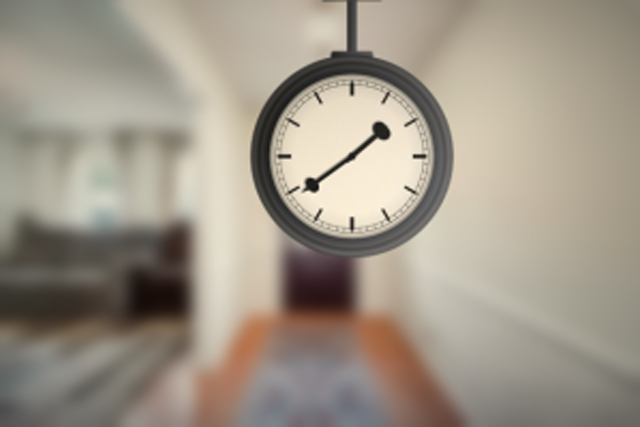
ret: {"hour": 1, "minute": 39}
